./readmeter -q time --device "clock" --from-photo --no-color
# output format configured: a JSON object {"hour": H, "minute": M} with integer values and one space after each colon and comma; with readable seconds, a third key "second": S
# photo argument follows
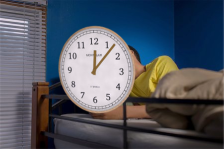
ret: {"hour": 12, "minute": 7}
